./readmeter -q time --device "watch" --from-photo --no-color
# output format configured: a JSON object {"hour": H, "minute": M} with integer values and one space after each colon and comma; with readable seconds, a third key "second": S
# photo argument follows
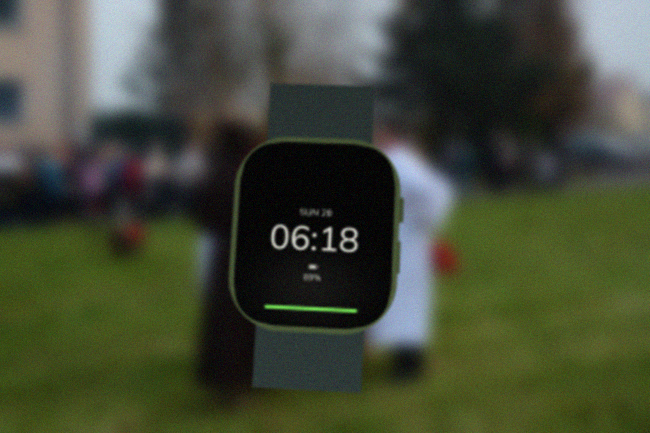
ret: {"hour": 6, "minute": 18}
